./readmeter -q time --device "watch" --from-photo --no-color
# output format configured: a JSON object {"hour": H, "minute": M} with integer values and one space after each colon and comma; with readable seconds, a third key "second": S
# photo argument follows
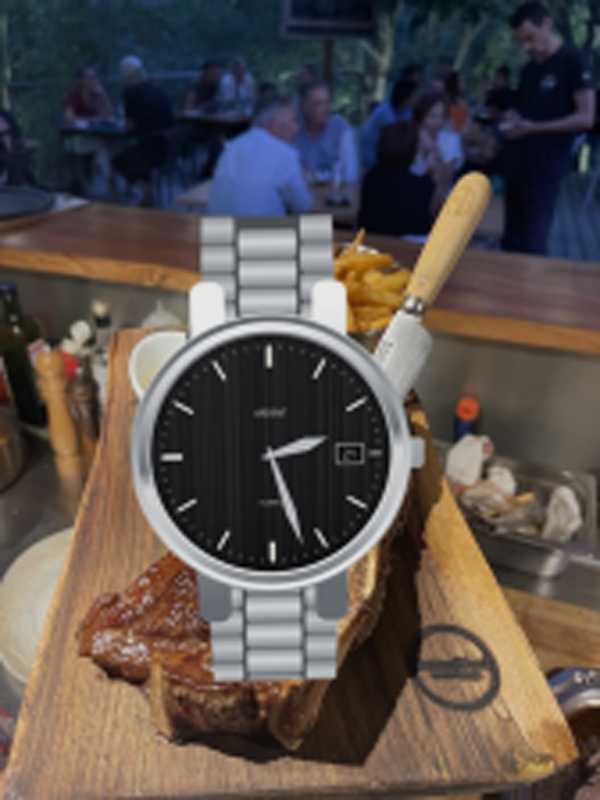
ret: {"hour": 2, "minute": 27}
